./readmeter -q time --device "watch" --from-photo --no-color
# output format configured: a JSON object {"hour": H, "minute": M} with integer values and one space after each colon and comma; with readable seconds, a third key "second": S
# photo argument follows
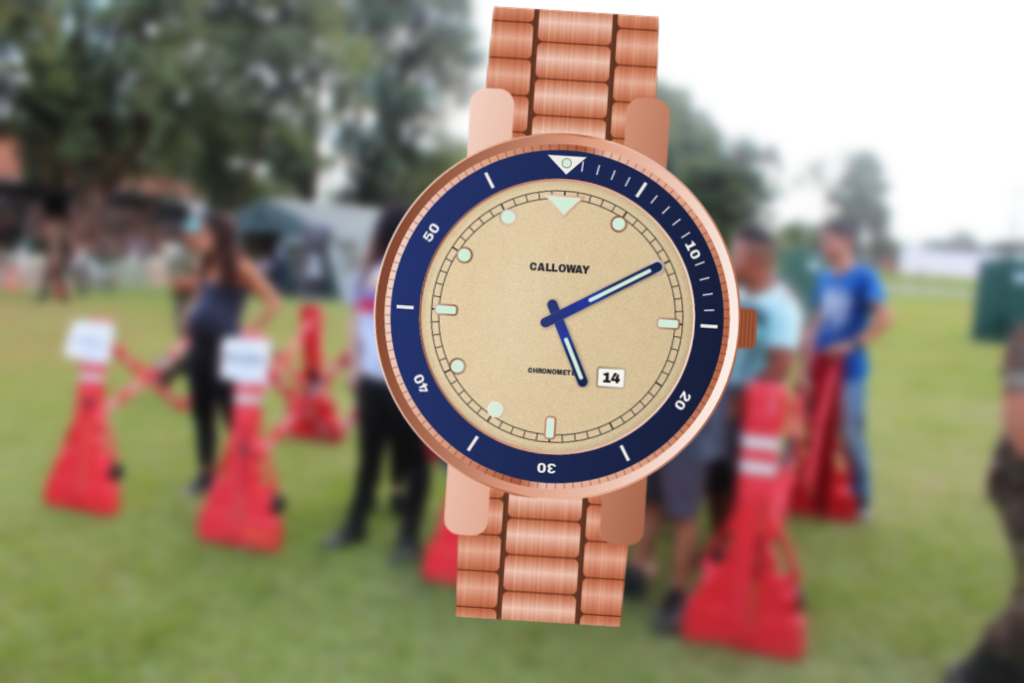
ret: {"hour": 5, "minute": 10}
